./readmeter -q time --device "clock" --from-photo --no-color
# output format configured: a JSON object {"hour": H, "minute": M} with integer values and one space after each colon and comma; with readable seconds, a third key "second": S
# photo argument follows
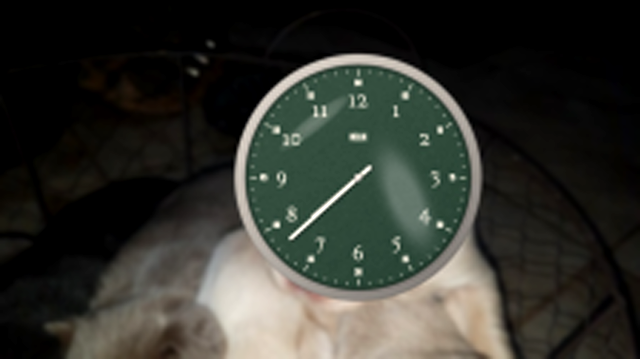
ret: {"hour": 7, "minute": 38}
